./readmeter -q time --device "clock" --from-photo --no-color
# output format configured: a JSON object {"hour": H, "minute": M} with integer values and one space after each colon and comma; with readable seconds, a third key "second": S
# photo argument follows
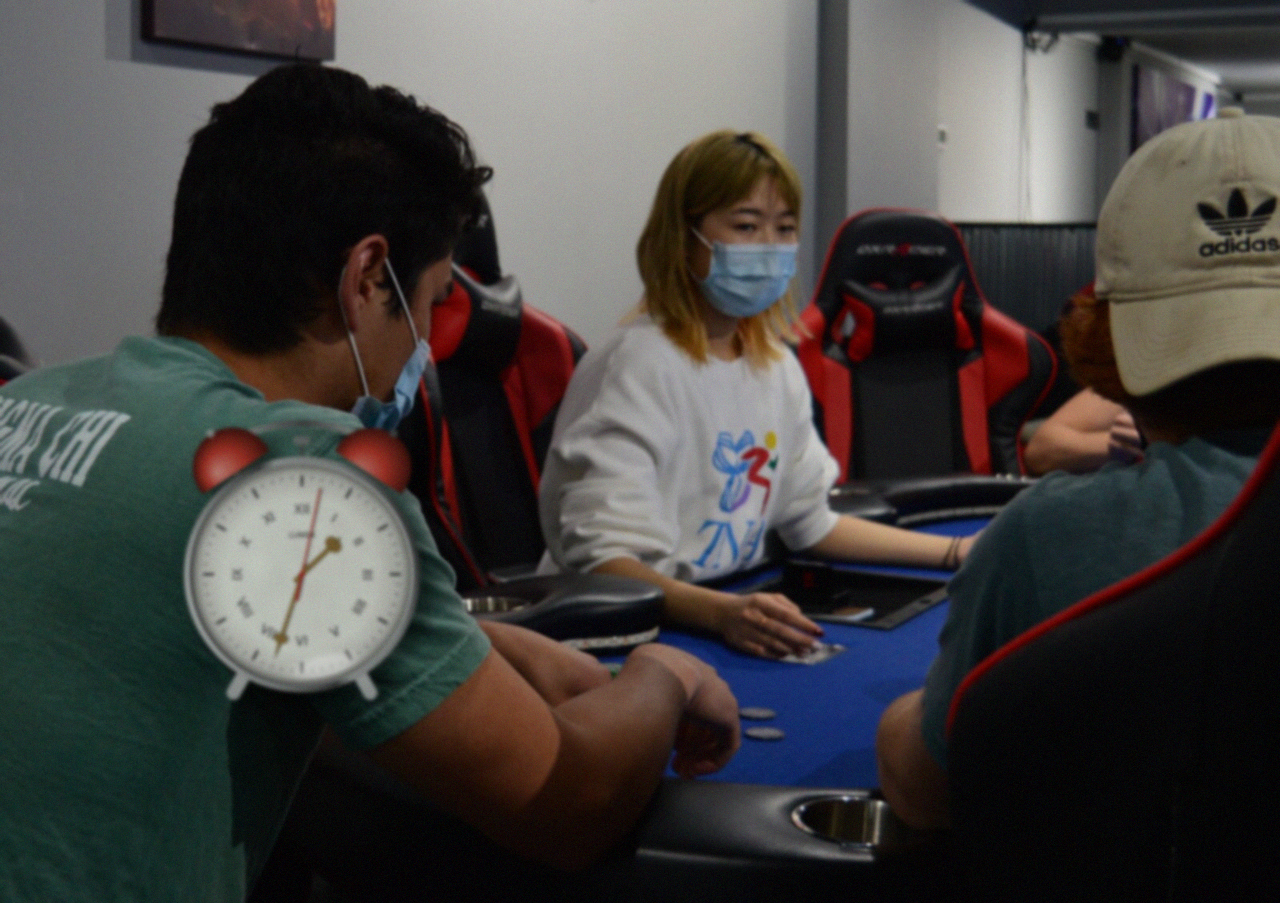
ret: {"hour": 1, "minute": 33, "second": 2}
